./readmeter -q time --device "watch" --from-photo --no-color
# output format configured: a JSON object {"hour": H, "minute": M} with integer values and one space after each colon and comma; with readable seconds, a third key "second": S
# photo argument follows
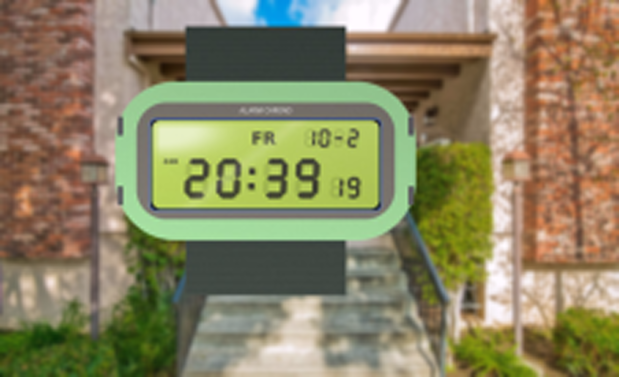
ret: {"hour": 20, "minute": 39, "second": 19}
